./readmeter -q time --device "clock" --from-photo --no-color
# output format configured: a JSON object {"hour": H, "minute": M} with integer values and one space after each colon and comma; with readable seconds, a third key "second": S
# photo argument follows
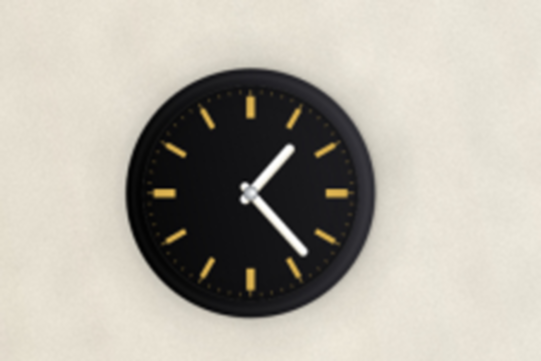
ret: {"hour": 1, "minute": 23}
